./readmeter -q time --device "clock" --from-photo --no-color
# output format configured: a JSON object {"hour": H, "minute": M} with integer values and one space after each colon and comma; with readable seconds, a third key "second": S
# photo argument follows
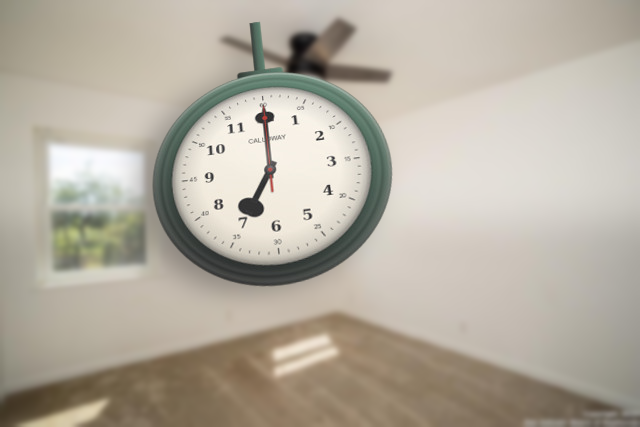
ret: {"hour": 7, "minute": 0, "second": 0}
